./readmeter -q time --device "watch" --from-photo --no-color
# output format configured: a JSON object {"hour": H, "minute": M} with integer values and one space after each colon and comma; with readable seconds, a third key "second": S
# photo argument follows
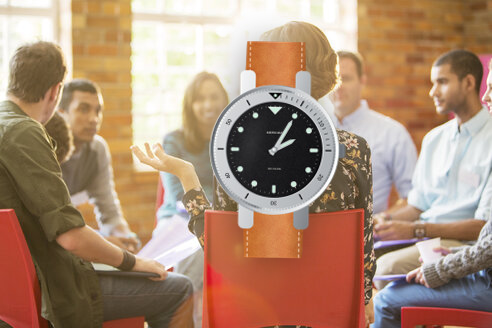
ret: {"hour": 2, "minute": 5}
